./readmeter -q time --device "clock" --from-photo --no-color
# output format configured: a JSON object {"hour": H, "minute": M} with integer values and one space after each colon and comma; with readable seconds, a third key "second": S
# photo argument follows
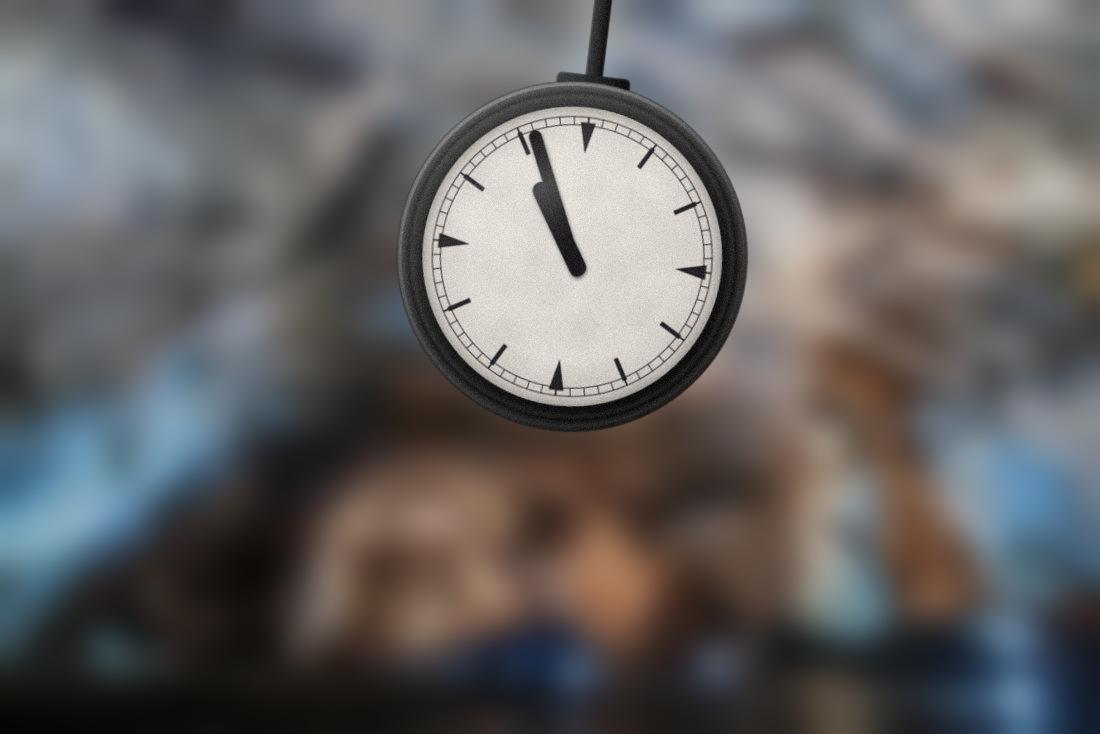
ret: {"hour": 10, "minute": 56}
